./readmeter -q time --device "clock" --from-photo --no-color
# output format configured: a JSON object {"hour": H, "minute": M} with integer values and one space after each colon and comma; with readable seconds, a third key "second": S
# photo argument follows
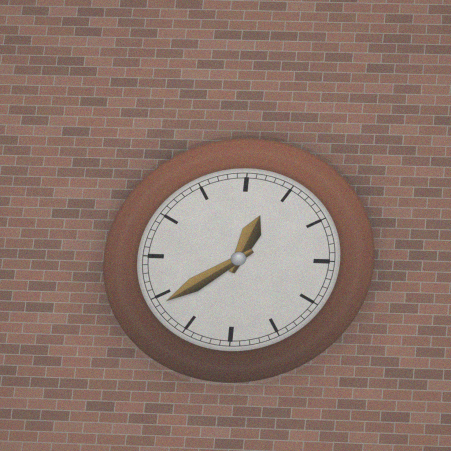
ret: {"hour": 12, "minute": 39}
